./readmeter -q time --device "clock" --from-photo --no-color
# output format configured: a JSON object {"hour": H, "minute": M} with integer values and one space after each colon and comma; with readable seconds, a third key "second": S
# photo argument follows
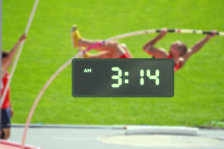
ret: {"hour": 3, "minute": 14}
